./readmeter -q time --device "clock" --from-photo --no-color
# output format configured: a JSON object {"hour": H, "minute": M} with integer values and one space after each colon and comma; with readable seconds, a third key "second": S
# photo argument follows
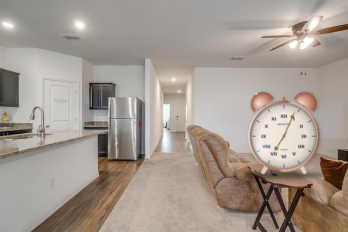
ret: {"hour": 7, "minute": 4}
